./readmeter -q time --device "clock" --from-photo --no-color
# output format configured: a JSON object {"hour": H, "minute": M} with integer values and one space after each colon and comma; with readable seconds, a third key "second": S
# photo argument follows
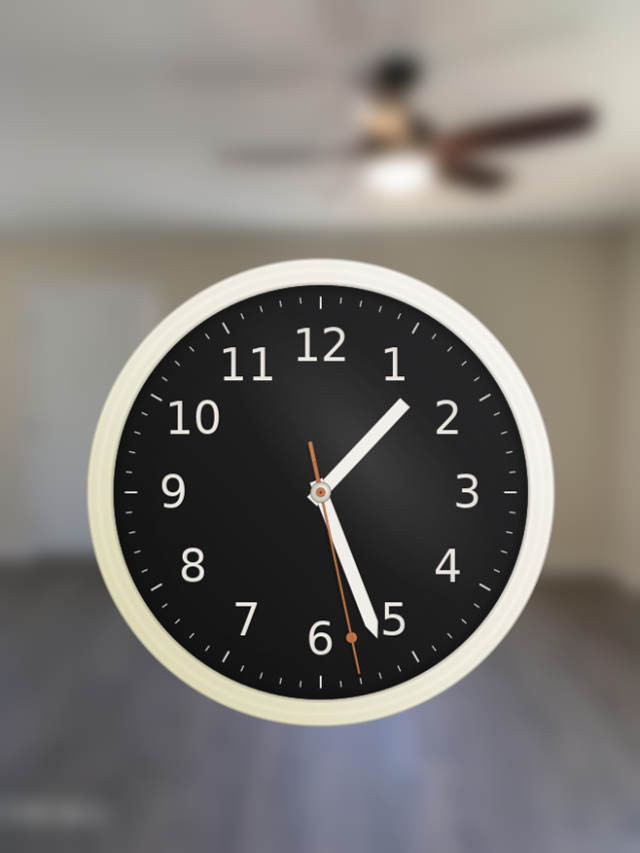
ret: {"hour": 1, "minute": 26, "second": 28}
